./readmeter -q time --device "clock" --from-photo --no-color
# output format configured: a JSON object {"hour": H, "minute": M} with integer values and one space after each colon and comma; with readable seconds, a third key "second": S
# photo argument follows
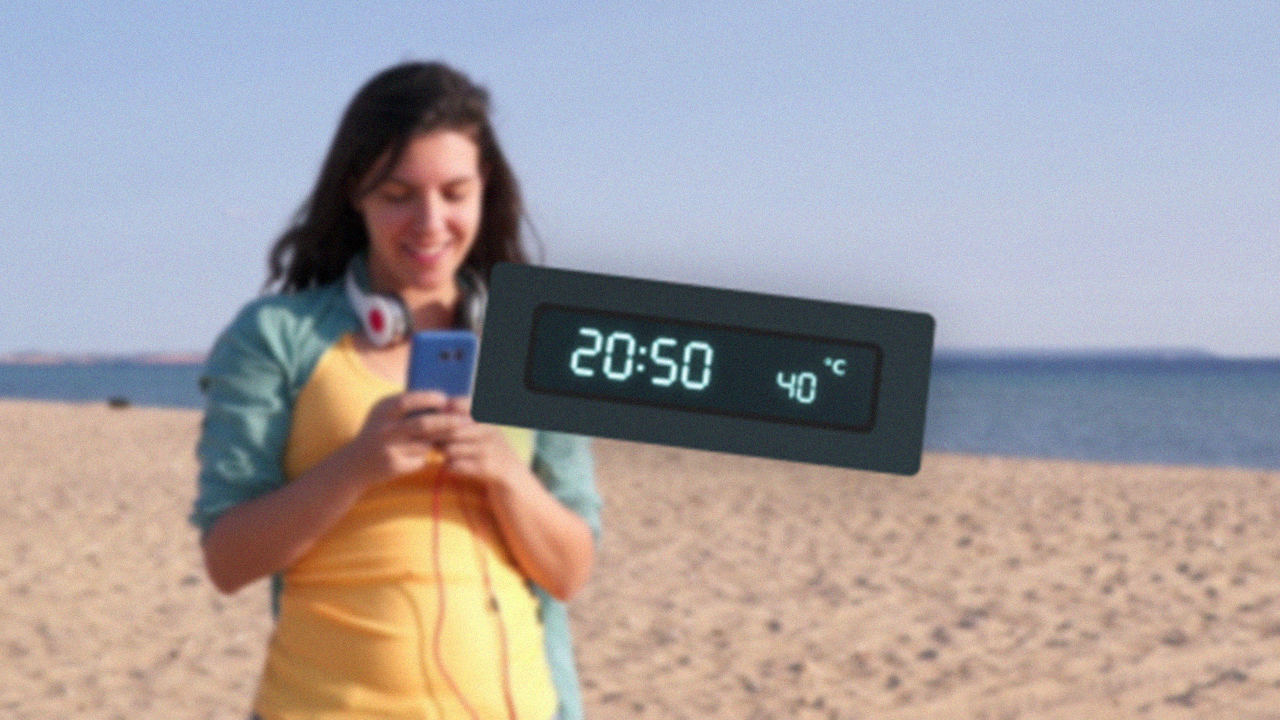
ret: {"hour": 20, "minute": 50}
